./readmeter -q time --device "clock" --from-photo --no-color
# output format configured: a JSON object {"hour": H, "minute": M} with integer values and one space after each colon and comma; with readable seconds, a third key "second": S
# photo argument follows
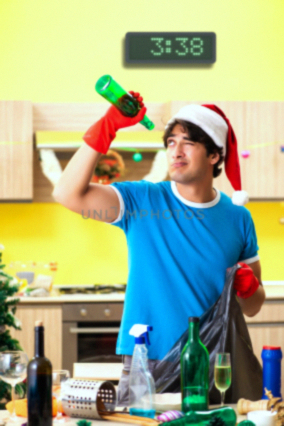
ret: {"hour": 3, "minute": 38}
